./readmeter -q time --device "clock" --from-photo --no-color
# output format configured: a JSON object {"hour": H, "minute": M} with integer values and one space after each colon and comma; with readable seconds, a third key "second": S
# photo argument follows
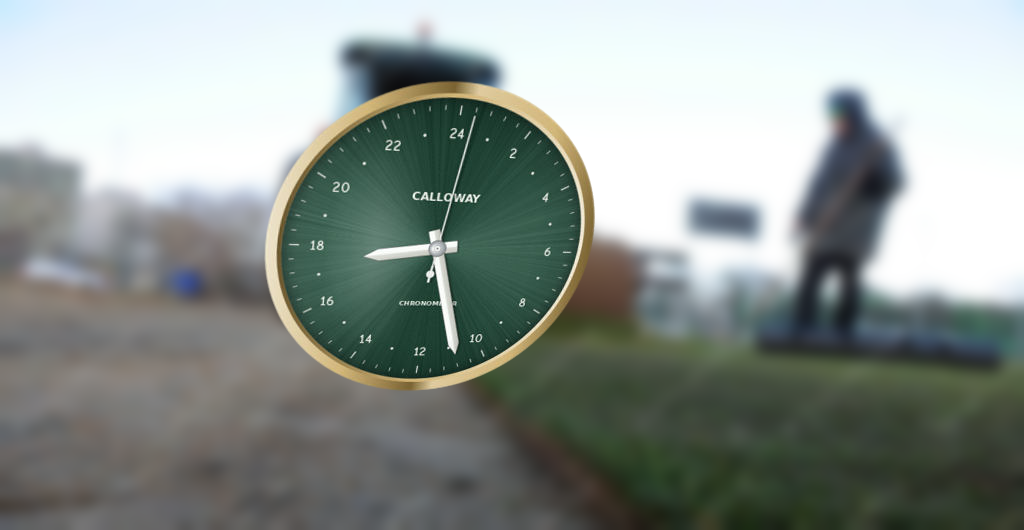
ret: {"hour": 17, "minute": 27, "second": 1}
